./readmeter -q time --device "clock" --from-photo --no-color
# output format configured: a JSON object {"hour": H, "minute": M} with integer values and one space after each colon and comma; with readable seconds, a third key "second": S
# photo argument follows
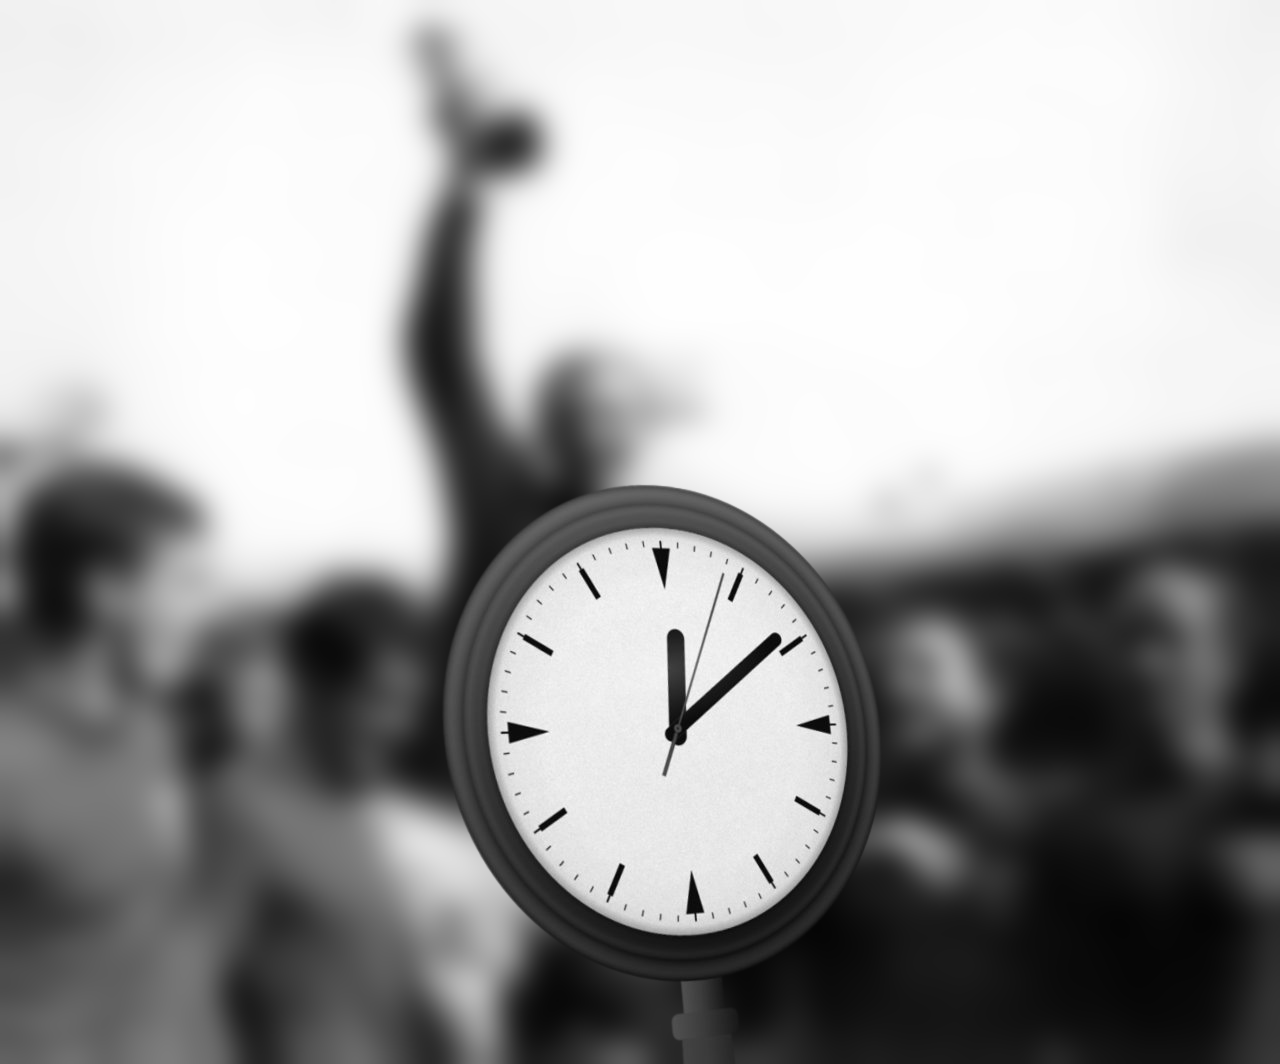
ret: {"hour": 12, "minute": 9, "second": 4}
